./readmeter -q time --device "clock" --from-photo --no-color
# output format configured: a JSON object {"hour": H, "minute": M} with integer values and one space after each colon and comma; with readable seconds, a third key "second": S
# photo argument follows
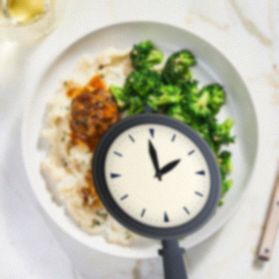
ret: {"hour": 1, "minute": 59}
